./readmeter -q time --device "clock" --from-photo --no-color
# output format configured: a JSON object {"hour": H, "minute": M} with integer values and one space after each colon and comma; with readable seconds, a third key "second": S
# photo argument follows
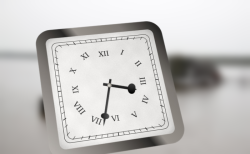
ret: {"hour": 3, "minute": 33}
